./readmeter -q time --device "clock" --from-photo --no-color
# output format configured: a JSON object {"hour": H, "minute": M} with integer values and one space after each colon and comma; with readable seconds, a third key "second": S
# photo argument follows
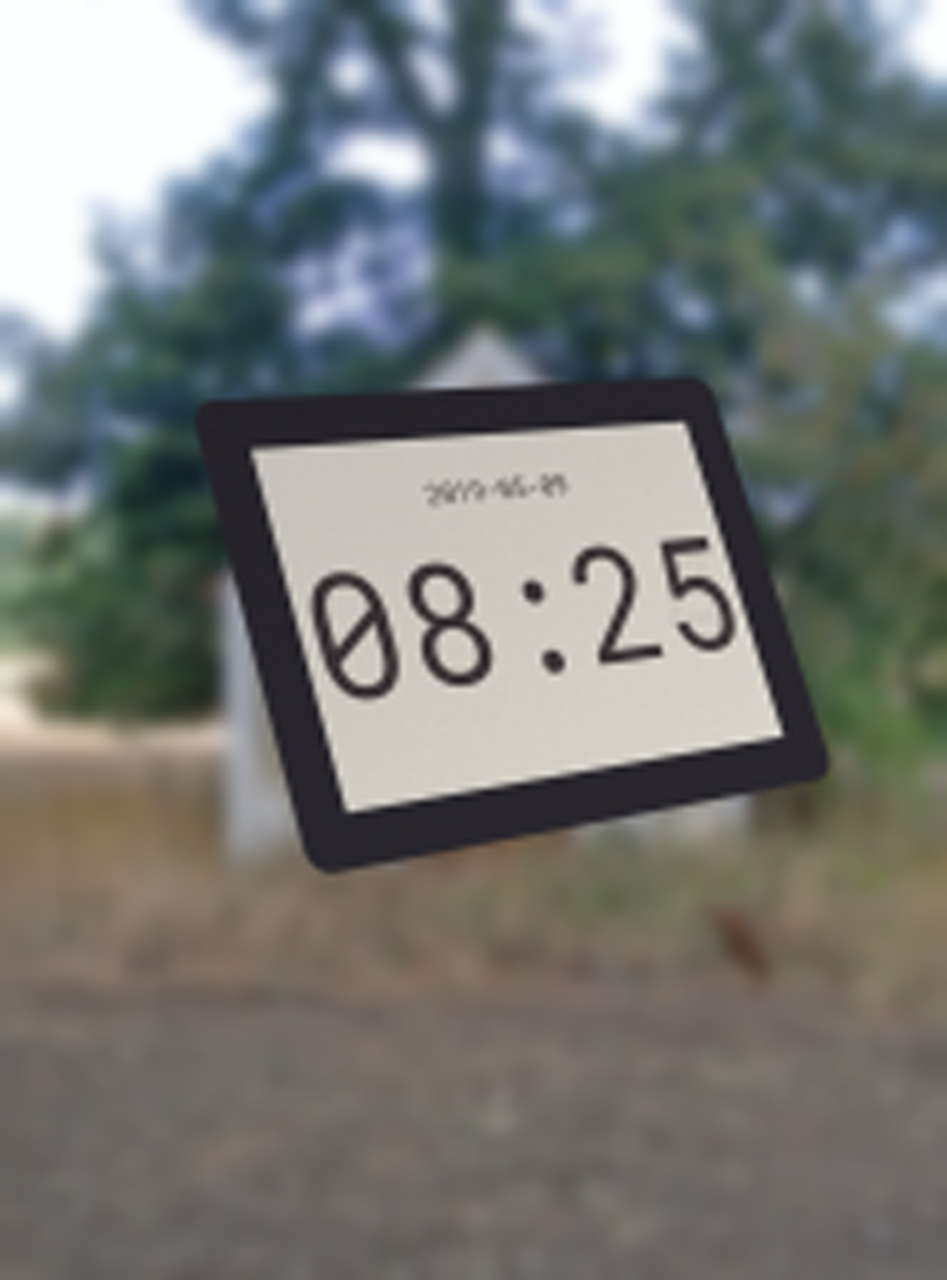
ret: {"hour": 8, "minute": 25}
